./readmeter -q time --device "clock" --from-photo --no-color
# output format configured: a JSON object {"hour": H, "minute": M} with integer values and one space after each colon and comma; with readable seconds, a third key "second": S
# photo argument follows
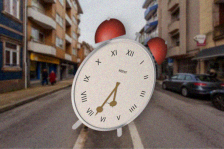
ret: {"hour": 5, "minute": 33}
